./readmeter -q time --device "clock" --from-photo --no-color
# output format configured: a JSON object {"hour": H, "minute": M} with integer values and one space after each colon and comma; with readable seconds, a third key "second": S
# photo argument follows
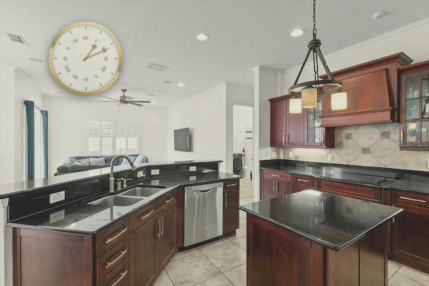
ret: {"hour": 1, "minute": 11}
